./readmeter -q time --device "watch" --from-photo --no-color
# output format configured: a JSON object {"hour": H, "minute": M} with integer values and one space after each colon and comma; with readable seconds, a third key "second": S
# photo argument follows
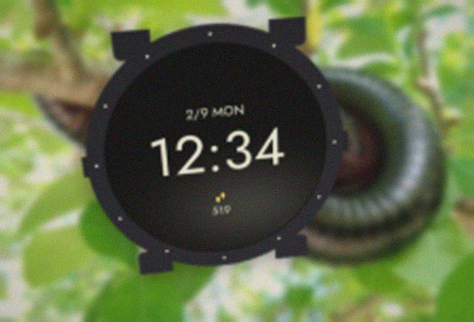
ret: {"hour": 12, "minute": 34}
